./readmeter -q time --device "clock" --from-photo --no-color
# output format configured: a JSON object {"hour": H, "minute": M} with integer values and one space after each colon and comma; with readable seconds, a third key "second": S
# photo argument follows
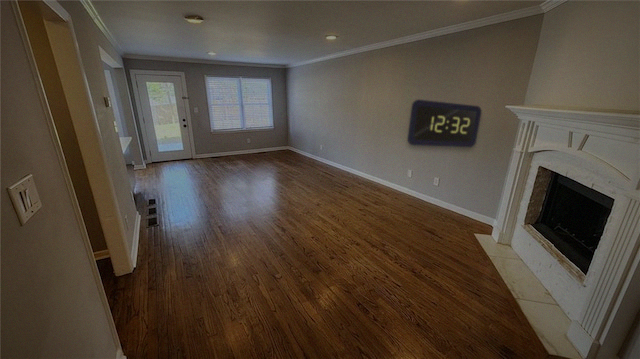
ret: {"hour": 12, "minute": 32}
